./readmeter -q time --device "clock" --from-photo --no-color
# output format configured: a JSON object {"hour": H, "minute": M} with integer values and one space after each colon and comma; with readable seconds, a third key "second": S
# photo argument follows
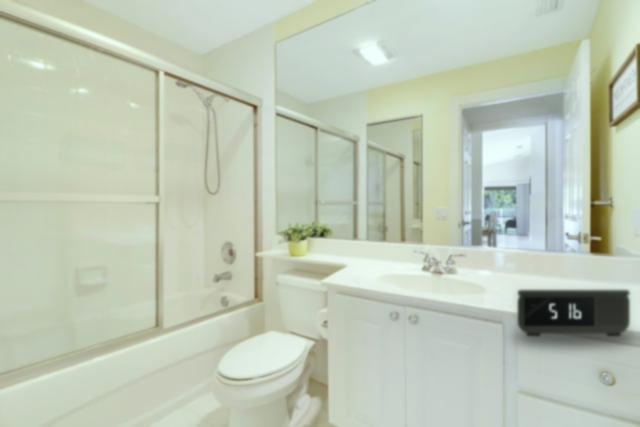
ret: {"hour": 5, "minute": 16}
